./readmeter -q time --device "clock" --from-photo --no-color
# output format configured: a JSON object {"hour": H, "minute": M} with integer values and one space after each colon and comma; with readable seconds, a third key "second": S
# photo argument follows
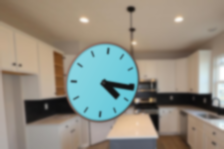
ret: {"hour": 4, "minute": 16}
